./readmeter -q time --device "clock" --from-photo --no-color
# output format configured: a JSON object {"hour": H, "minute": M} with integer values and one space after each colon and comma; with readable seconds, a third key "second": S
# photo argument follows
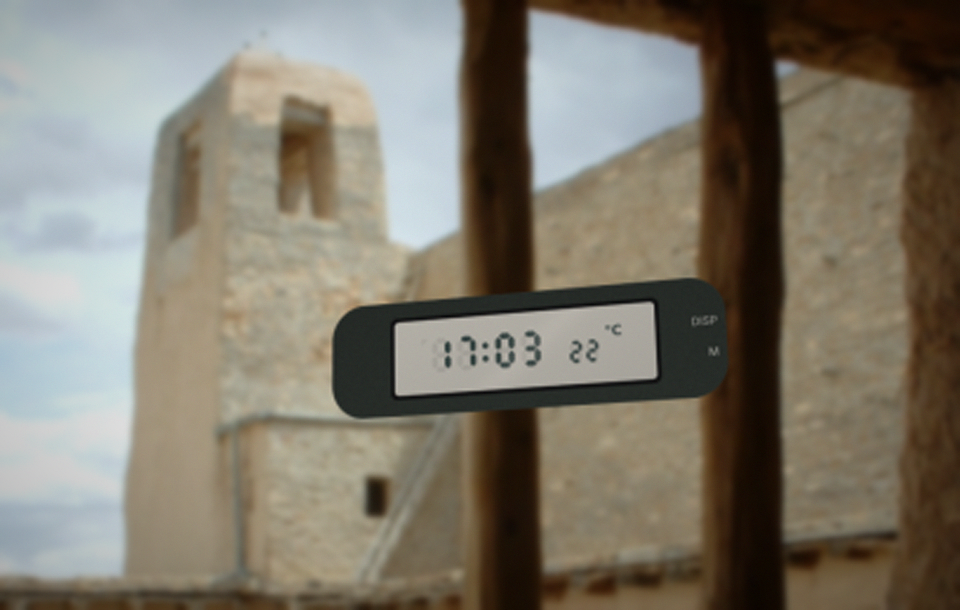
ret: {"hour": 17, "minute": 3}
